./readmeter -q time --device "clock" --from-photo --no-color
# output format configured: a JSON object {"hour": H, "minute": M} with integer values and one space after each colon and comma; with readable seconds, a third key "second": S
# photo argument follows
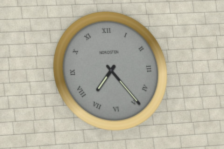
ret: {"hour": 7, "minute": 24}
